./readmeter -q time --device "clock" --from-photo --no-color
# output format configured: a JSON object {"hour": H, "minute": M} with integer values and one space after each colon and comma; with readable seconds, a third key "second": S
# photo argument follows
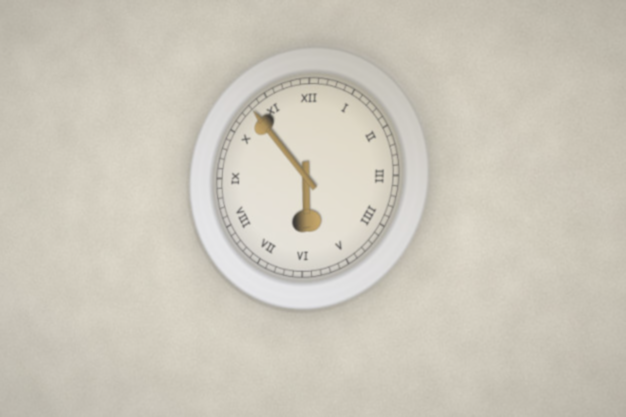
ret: {"hour": 5, "minute": 53}
